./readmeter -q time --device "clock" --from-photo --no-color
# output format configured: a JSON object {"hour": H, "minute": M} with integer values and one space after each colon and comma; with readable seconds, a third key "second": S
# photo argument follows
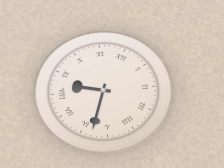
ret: {"hour": 8, "minute": 28}
